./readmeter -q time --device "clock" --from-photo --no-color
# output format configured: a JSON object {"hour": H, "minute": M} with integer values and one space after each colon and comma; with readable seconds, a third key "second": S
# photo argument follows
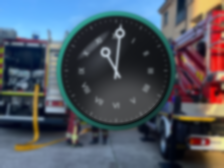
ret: {"hour": 11, "minute": 1}
